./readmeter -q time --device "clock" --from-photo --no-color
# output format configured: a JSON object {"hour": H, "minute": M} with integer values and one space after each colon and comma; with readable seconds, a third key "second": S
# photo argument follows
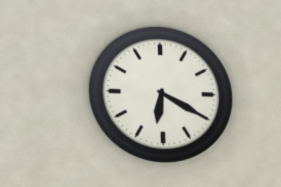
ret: {"hour": 6, "minute": 20}
